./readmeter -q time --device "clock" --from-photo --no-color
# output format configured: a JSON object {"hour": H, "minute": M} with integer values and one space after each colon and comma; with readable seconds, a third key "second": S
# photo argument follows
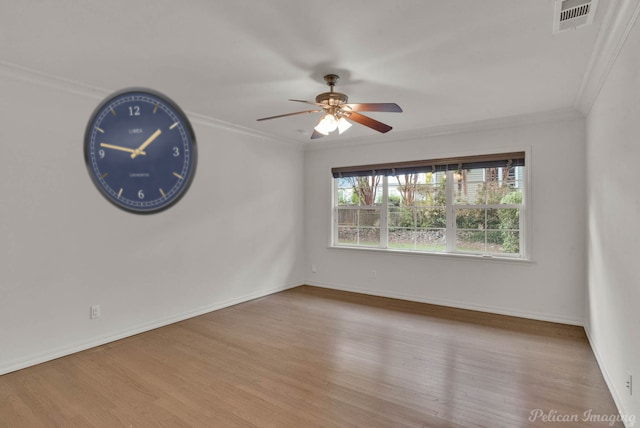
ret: {"hour": 1, "minute": 47}
